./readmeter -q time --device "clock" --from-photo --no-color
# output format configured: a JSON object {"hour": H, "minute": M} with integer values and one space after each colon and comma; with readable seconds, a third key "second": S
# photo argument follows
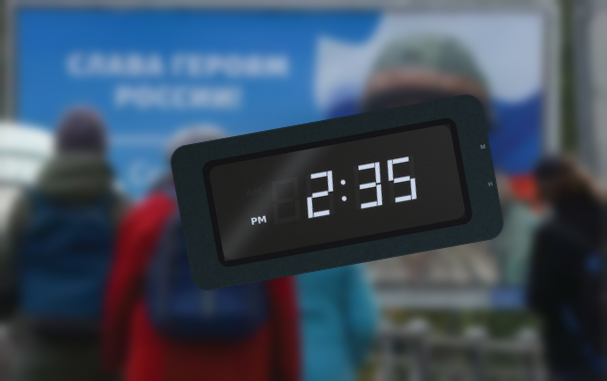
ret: {"hour": 2, "minute": 35}
